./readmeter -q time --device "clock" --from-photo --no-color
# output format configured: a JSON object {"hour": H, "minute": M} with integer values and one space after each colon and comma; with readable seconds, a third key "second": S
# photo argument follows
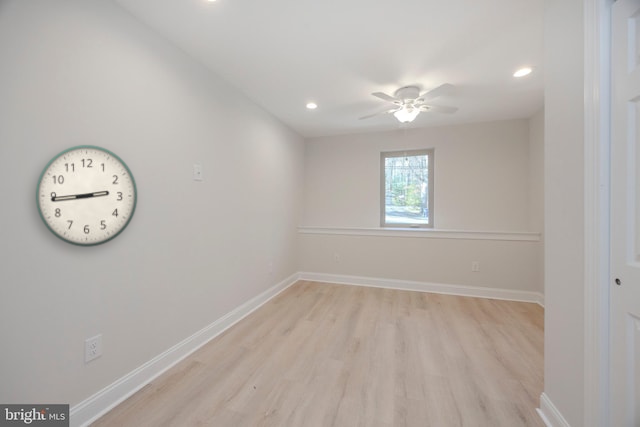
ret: {"hour": 2, "minute": 44}
